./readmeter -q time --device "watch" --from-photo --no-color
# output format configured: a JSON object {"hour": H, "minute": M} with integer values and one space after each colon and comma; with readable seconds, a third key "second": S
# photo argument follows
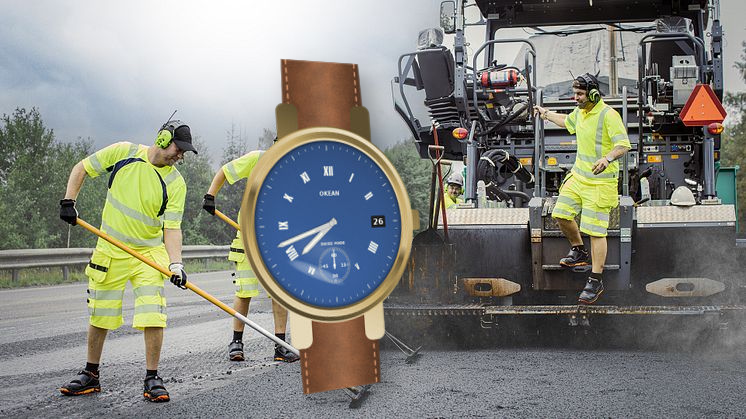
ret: {"hour": 7, "minute": 42}
